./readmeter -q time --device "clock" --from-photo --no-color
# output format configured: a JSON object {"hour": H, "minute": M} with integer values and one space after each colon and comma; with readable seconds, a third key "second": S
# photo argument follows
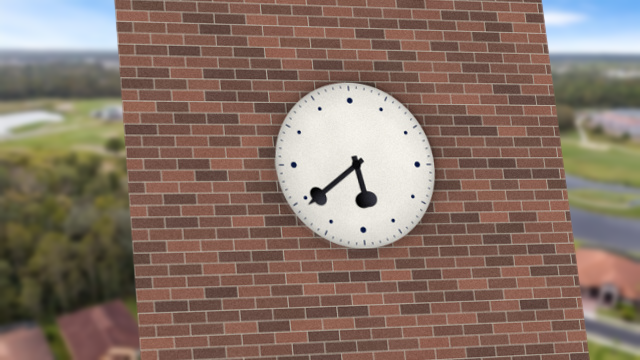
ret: {"hour": 5, "minute": 39}
